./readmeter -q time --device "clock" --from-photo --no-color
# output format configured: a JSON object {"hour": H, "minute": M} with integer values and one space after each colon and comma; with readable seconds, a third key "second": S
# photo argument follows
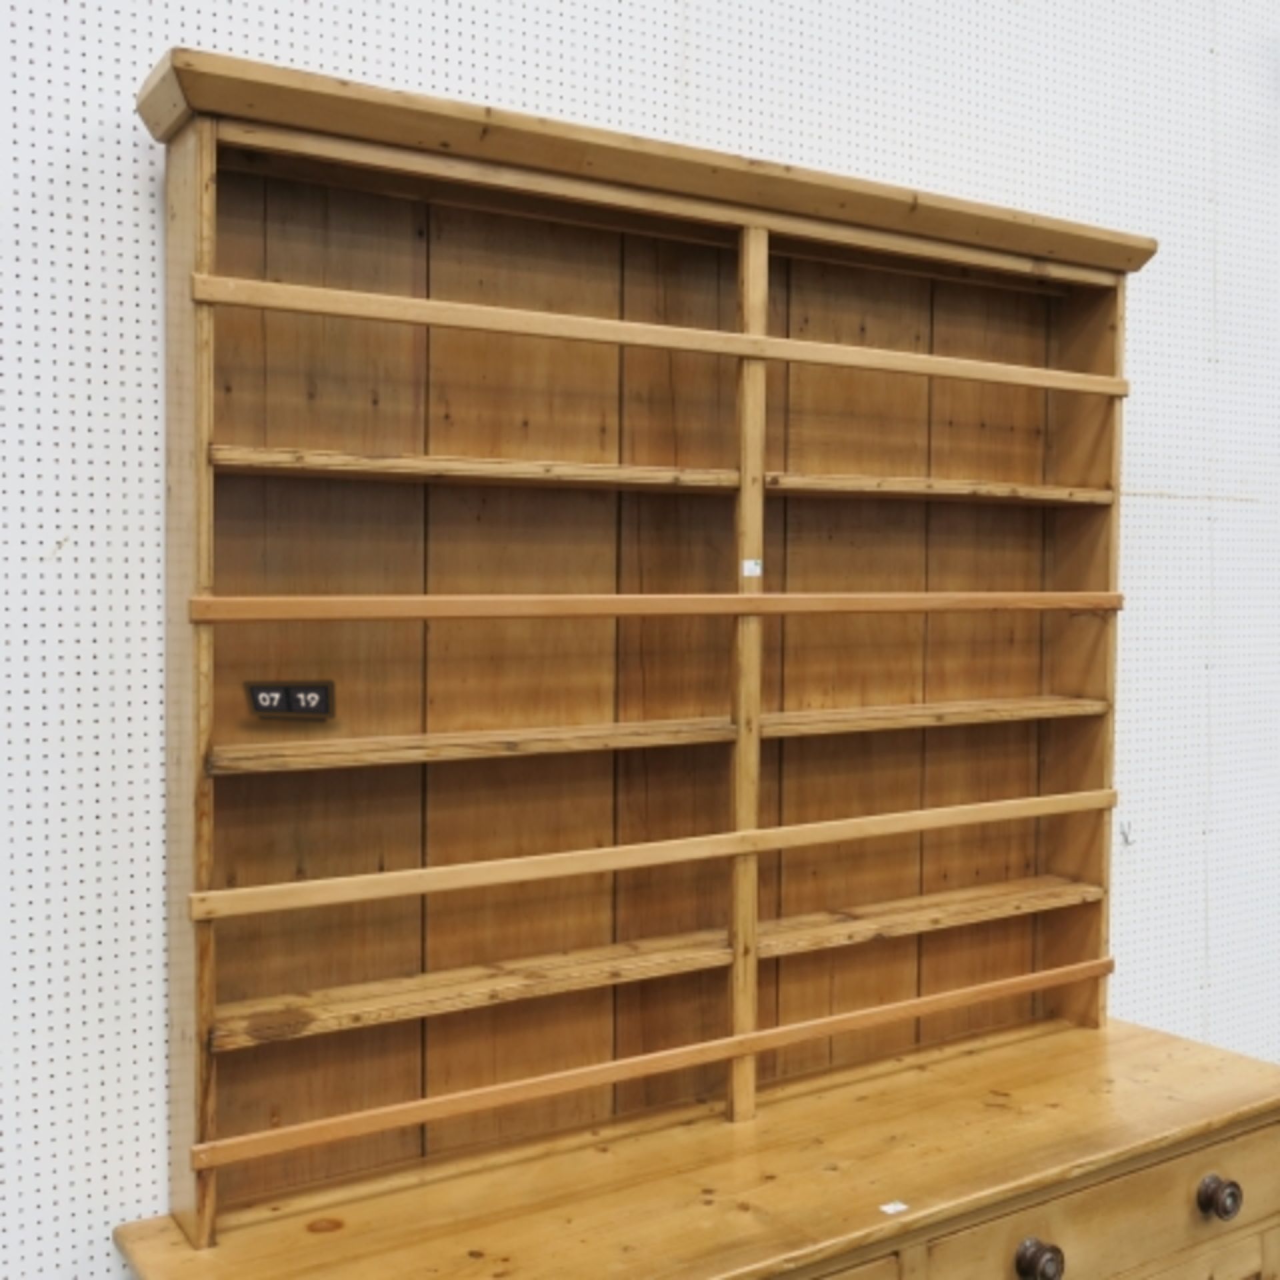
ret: {"hour": 7, "minute": 19}
